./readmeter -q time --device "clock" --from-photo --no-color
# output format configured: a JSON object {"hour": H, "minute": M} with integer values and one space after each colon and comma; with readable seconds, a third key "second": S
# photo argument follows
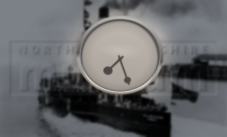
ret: {"hour": 7, "minute": 27}
